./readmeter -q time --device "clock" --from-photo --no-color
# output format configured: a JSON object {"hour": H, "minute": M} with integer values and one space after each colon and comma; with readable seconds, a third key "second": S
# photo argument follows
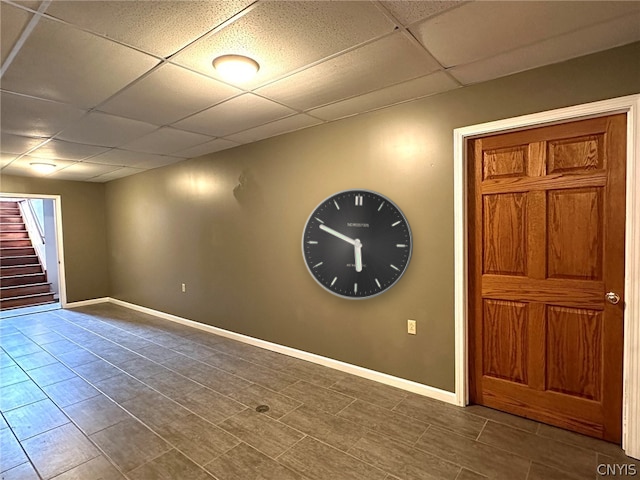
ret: {"hour": 5, "minute": 49}
